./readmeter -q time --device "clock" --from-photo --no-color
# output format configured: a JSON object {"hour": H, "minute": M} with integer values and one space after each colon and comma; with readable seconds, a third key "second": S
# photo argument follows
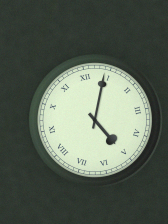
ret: {"hour": 5, "minute": 4}
